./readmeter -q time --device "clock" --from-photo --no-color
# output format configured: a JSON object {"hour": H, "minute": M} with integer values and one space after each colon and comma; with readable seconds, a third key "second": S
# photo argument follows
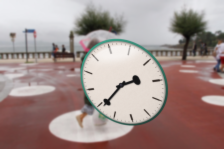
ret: {"hour": 2, "minute": 39}
